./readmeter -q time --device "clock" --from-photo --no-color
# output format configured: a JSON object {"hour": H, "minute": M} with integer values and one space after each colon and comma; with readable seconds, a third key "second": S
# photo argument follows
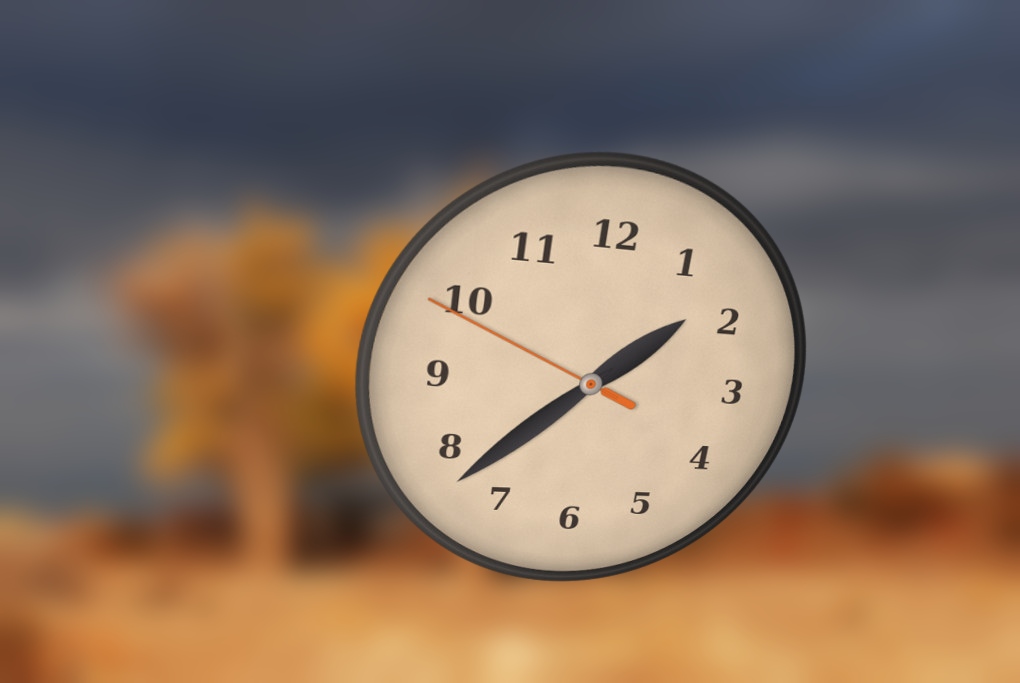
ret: {"hour": 1, "minute": 37, "second": 49}
